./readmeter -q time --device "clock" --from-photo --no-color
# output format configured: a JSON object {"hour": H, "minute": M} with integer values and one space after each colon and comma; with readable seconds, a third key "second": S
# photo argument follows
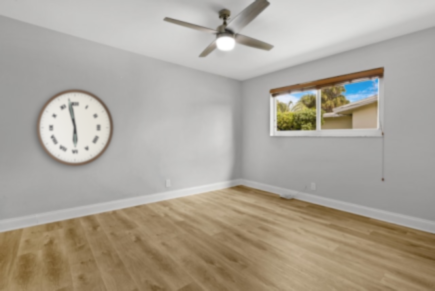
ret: {"hour": 5, "minute": 58}
